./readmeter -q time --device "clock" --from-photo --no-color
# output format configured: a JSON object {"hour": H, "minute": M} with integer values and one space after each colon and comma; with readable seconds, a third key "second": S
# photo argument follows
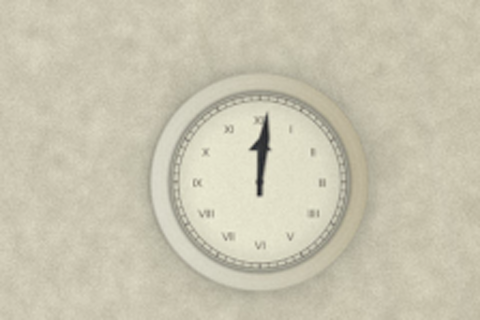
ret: {"hour": 12, "minute": 1}
